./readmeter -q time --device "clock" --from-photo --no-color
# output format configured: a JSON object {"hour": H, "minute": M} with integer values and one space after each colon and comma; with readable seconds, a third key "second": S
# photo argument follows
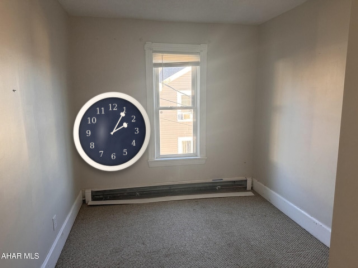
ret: {"hour": 2, "minute": 5}
